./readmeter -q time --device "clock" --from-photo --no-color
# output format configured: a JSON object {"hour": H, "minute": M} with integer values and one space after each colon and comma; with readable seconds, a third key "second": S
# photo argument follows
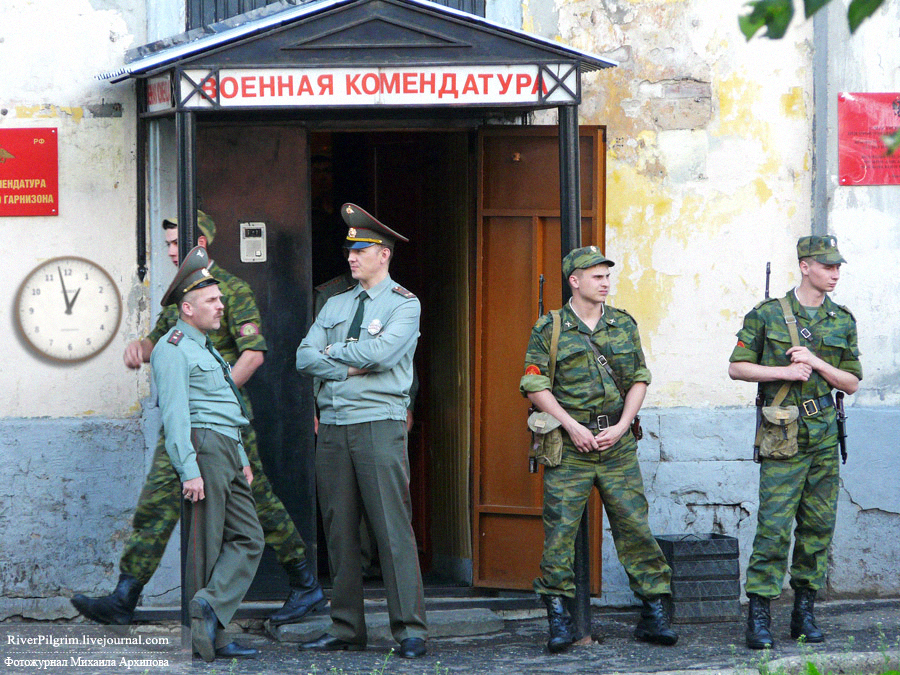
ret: {"hour": 12, "minute": 58}
